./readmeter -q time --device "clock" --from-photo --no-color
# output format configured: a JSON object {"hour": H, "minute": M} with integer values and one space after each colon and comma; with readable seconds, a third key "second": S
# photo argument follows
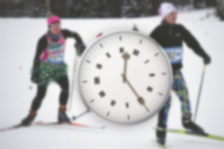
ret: {"hour": 11, "minute": 20}
